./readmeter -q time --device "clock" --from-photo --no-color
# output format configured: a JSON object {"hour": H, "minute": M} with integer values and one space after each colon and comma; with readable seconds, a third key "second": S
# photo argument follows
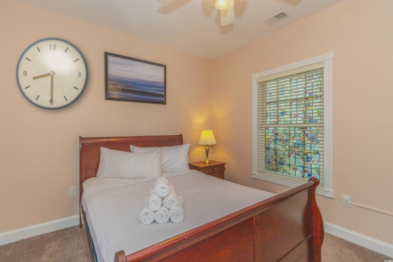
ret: {"hour": 8, "minute": 30}
